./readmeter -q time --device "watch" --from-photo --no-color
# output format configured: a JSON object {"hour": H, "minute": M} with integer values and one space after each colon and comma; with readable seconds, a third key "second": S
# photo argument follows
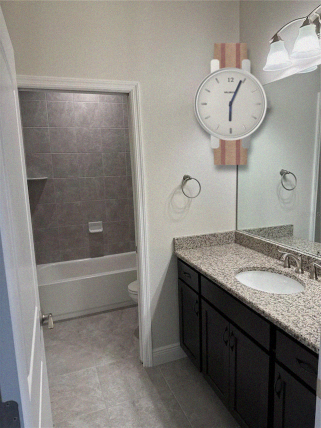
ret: {"hour": 6, "minute": 4}
